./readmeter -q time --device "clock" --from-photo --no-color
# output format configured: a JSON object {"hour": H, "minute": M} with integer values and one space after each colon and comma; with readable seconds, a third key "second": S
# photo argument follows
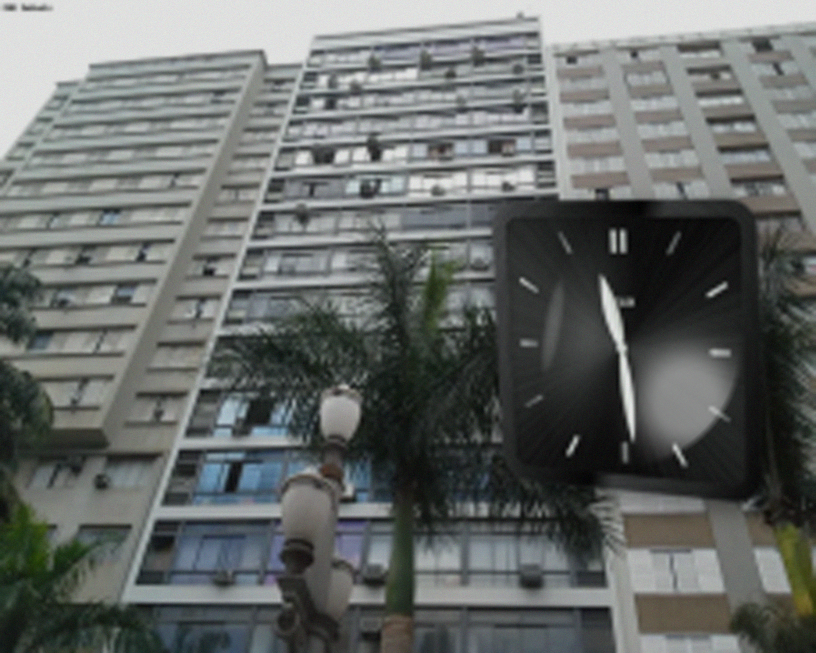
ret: {"hour": 11, "minute": 29}
